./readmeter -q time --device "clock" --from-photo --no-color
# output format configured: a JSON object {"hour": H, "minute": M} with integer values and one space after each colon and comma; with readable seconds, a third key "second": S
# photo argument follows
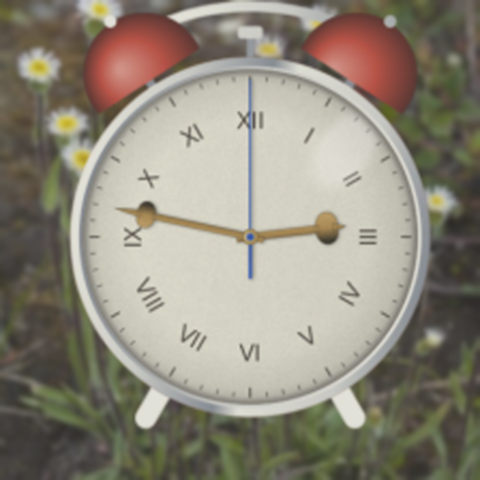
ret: {"hour": 2, "minute": 47, "second": 0}
